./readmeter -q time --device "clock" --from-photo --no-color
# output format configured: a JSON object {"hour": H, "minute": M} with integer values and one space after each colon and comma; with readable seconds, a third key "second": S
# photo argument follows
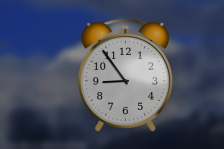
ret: {"hour": 8, "minute": 54}
